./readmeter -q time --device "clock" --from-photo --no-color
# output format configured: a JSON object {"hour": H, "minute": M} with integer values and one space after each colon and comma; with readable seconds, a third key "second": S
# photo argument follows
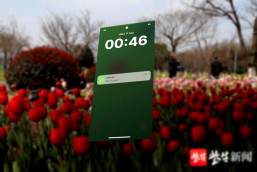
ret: {"hour": 0, "minute": 46}
